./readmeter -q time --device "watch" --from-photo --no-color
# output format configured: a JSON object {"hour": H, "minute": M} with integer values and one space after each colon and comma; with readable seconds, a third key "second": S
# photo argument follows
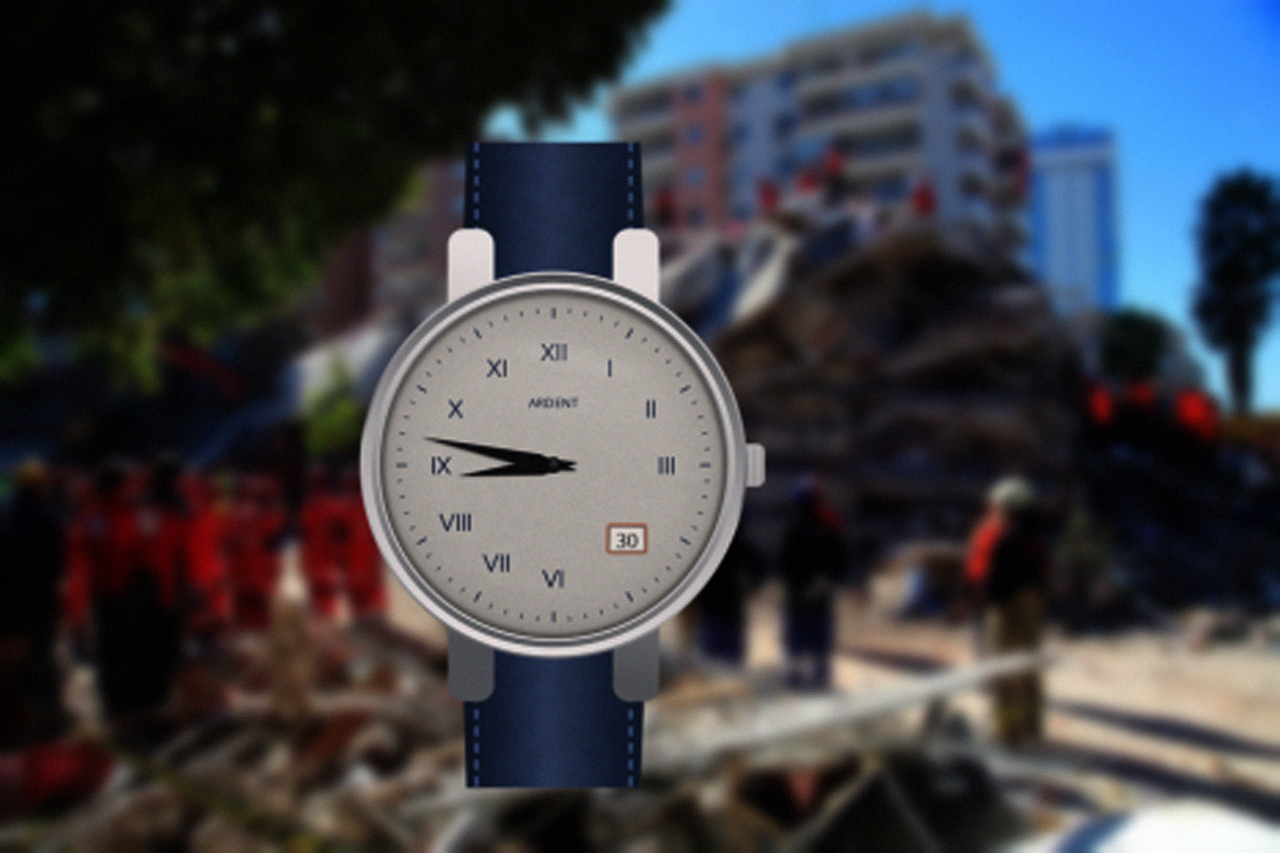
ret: {"hour": 8, "minute": 47}
